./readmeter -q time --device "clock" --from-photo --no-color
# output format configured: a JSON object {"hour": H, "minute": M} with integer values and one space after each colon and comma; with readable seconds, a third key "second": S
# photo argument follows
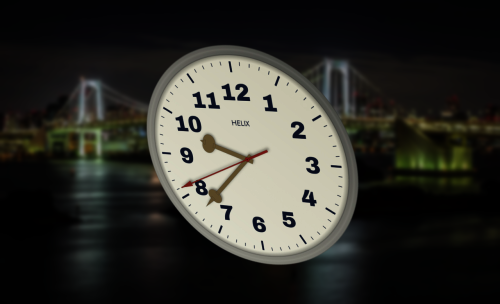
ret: {"hour": 9, "minute": 37, "second": 41}
